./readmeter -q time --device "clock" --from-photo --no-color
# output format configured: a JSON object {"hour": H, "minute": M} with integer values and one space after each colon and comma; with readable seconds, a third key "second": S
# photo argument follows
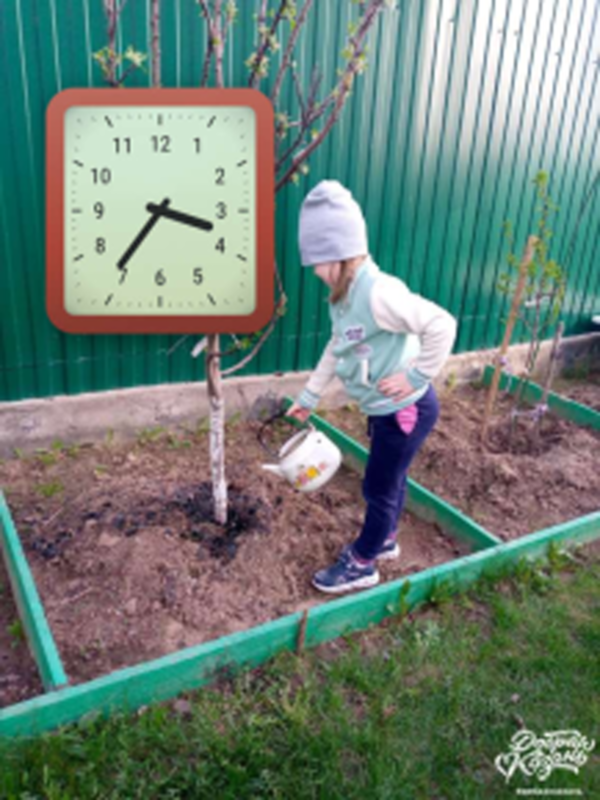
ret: {"hour": 3, "minute": 36}
